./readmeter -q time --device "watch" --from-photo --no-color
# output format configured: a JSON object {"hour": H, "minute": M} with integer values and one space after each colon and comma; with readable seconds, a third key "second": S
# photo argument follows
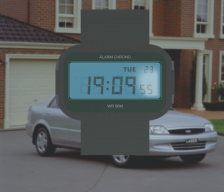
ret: {"hour": 19, "minute": 9, "second": 55}
